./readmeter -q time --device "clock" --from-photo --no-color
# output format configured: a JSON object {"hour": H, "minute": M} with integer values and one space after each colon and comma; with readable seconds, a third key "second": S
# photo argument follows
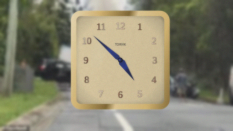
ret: {"hour": 4, "minute": 52}
